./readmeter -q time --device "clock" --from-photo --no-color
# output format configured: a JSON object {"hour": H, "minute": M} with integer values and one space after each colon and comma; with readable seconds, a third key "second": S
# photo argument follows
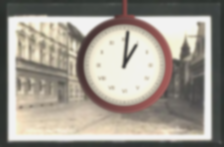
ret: {"hour": 1, "minute": 1}
